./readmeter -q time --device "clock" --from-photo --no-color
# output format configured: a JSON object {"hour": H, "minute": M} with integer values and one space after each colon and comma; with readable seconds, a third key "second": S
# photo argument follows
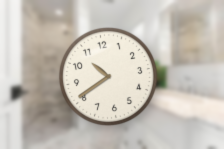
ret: {"hour": 10, "minute": 41}
